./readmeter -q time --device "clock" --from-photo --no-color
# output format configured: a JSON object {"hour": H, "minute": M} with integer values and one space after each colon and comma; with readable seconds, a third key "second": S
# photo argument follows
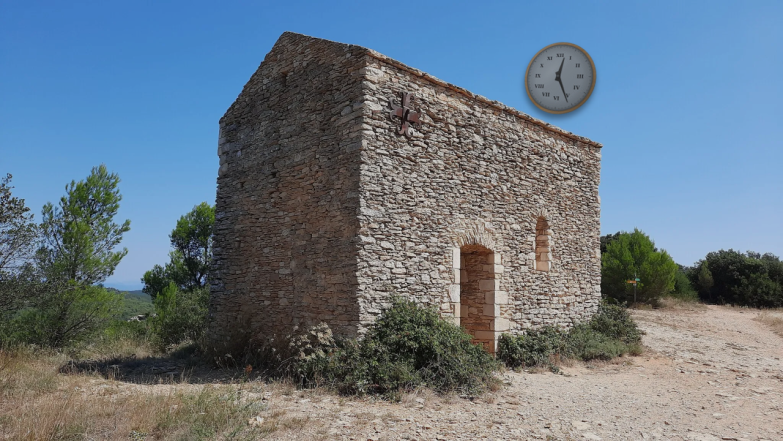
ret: {"hour": 12, "minute": 26}
